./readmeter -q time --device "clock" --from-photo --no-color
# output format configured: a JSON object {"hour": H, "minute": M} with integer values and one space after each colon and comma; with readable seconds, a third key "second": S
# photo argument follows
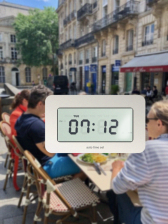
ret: {"hour": 7, "minute": 12}
